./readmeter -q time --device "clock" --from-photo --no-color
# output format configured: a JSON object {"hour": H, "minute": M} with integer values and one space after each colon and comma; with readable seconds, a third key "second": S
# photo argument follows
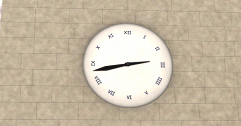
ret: {"hour": 2, "minute": 43}
